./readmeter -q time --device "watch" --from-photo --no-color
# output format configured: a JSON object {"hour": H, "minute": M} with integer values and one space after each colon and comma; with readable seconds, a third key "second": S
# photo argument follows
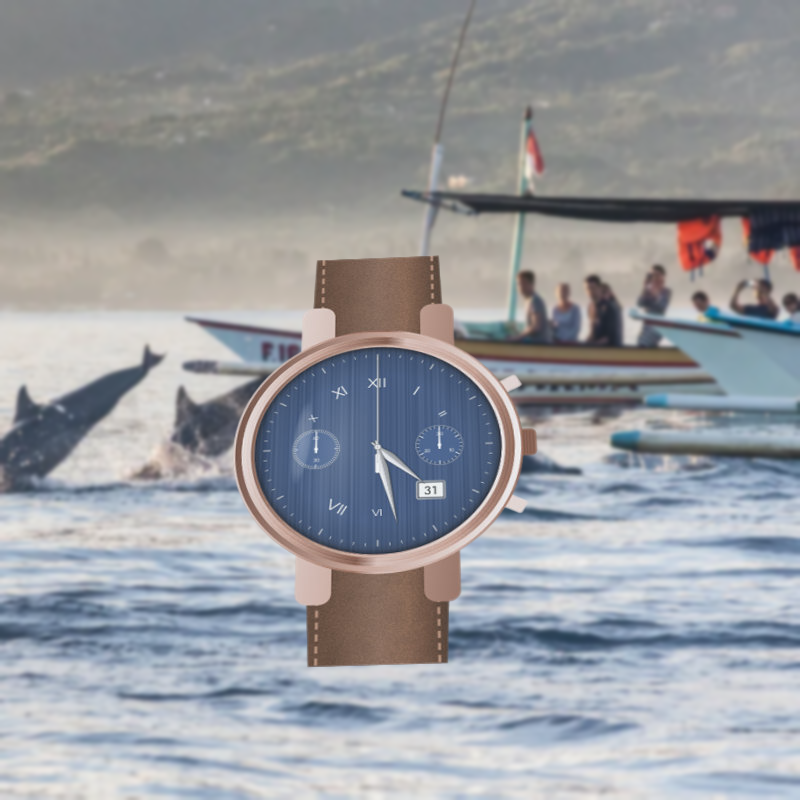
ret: {"hour": 4, "minute": 28}
